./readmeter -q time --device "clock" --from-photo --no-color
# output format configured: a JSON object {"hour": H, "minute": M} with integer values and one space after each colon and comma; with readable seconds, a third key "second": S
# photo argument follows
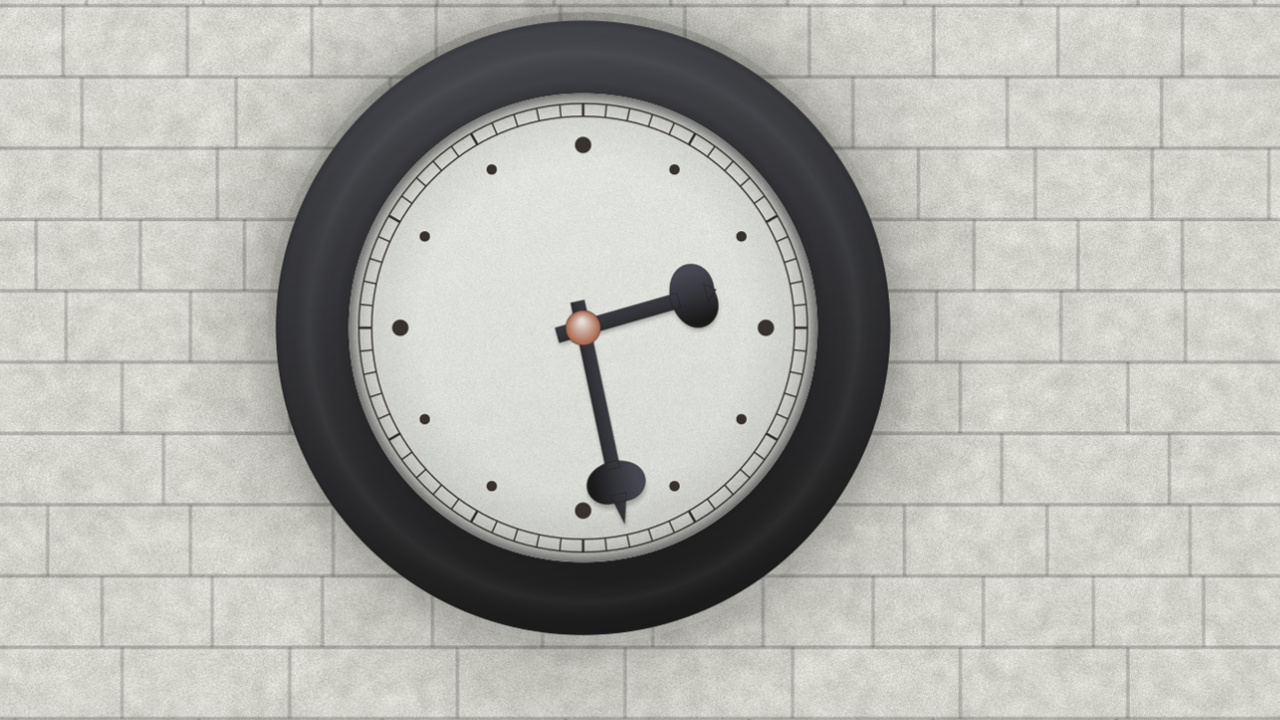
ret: {"hour": 2, "minute": 28}
